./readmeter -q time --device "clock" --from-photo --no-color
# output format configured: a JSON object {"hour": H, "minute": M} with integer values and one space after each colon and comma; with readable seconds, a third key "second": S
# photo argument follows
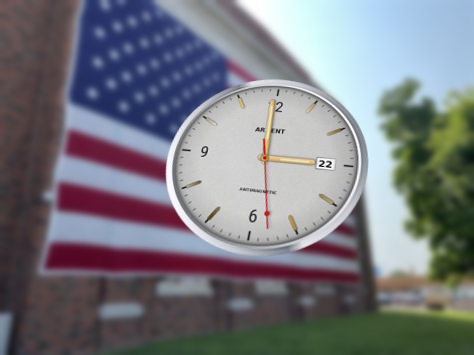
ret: {"hour": 2, "minute": 59, "second": 28}
